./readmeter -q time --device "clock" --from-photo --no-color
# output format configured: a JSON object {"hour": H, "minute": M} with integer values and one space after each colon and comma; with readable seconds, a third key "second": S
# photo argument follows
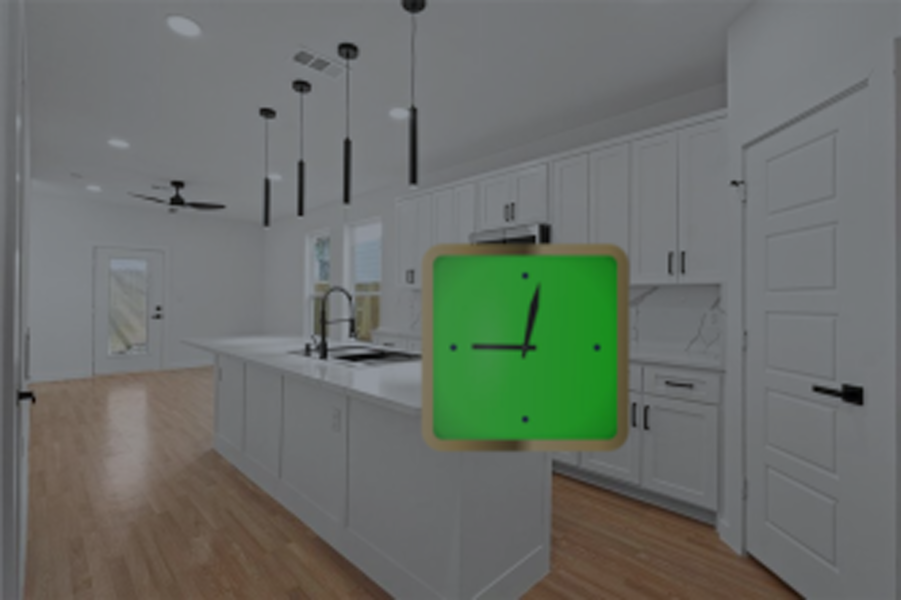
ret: {"hour": 9, "minute": 2}
